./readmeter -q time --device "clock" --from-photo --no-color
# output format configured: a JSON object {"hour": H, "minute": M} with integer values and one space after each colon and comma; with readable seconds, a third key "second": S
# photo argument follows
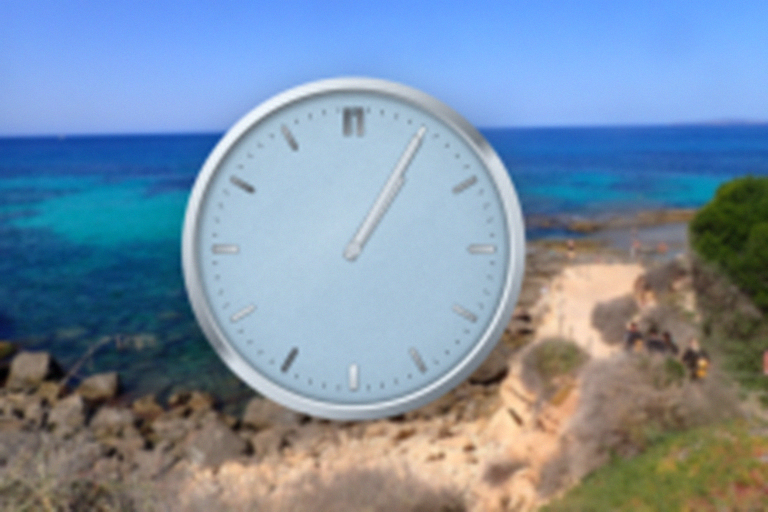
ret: {"hour": 1, "minute": 5}
